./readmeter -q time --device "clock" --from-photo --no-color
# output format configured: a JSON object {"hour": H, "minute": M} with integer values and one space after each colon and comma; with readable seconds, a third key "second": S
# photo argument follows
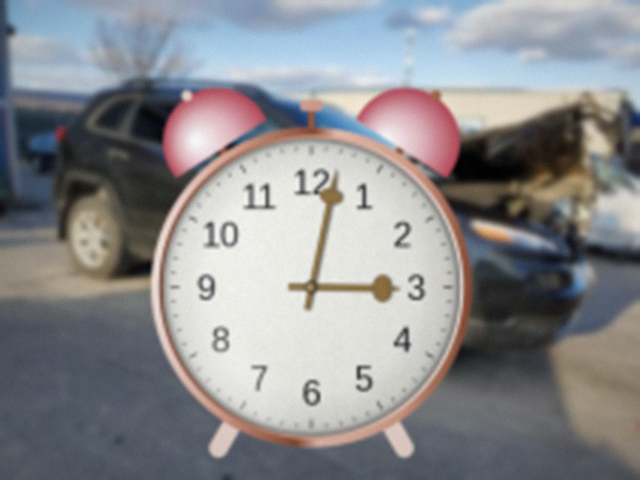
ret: {"hour": 3, "minute": 2}
